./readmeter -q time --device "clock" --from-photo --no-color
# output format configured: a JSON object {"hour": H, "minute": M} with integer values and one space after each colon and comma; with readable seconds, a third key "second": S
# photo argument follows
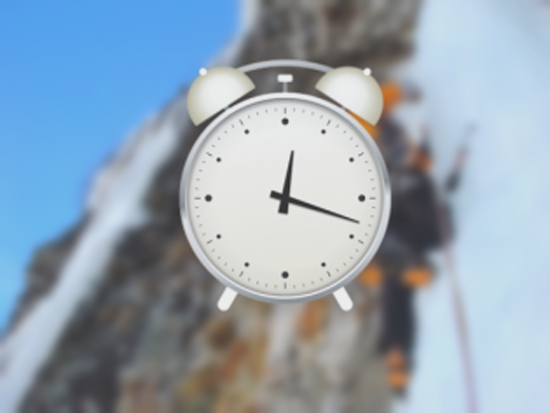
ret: {"hour": 12, "minute": 18}
